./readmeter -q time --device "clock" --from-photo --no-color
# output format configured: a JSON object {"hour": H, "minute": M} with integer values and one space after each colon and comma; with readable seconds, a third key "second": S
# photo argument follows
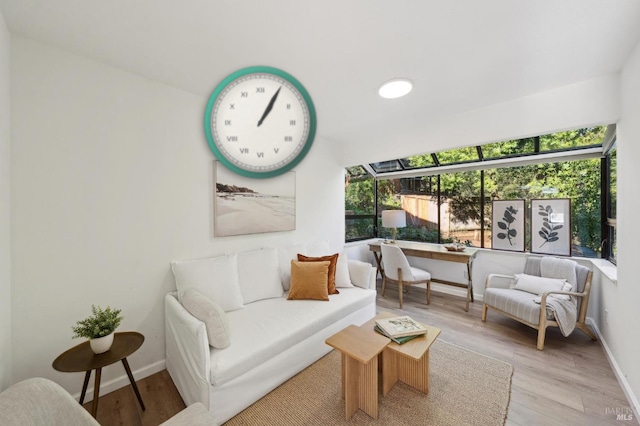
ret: {"hour": 1, "minute": 5}
